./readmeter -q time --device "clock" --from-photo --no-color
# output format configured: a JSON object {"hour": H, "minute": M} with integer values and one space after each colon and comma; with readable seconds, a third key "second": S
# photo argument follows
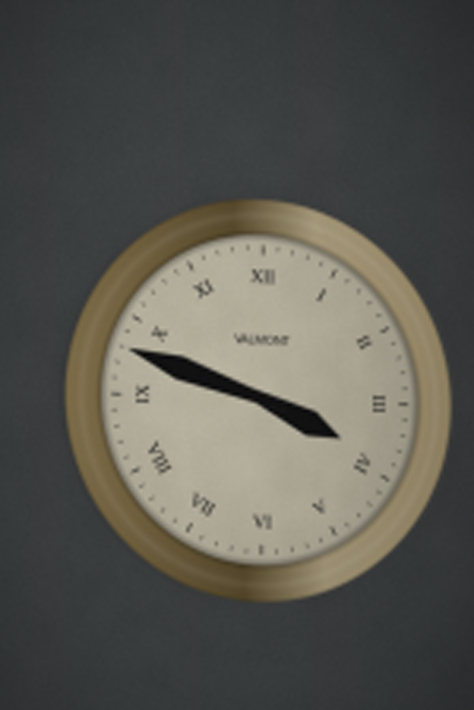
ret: {"hour": 3, "minute": 48}
